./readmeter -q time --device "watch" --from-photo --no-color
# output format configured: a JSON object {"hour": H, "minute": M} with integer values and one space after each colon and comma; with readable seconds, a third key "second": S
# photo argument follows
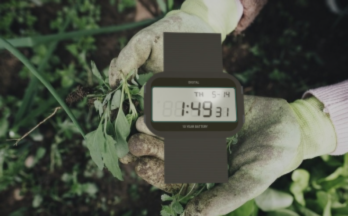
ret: {"hour": 1, "minute": 49, "second": 31}
